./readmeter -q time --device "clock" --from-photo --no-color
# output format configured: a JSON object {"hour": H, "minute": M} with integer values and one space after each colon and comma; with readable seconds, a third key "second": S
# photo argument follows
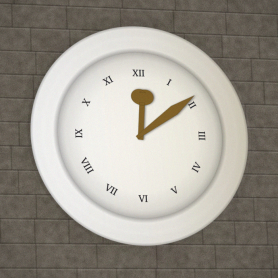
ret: {"hour": 12, "minute": 9}
